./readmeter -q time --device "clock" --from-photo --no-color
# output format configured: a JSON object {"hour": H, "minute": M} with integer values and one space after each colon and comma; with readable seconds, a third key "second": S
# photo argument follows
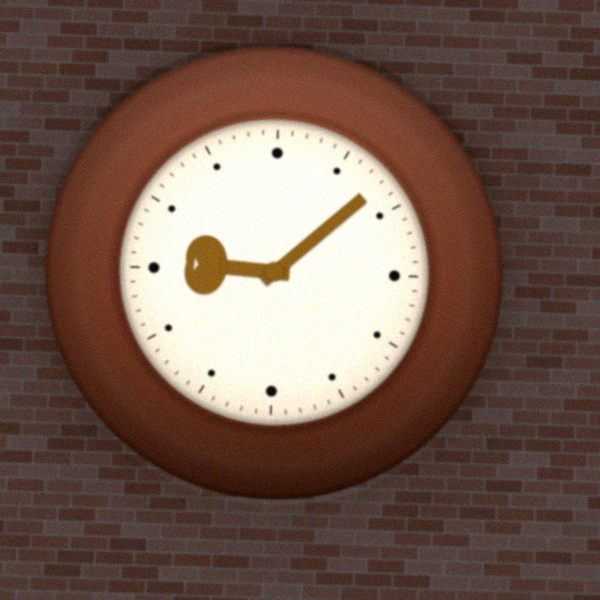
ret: {"hour": 9, "minute": 8}
